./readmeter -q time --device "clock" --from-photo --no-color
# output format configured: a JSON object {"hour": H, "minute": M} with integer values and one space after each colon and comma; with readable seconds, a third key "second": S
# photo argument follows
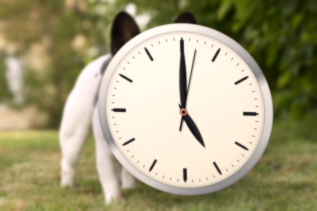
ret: {"hour": 5, "minute": 0, "second": 2}
